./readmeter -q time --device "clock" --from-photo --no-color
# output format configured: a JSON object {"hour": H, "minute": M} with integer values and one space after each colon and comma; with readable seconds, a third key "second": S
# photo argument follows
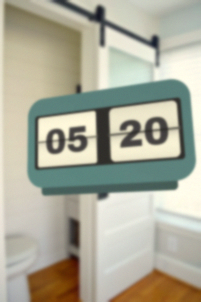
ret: {"hour": 5, "minute": 20}
